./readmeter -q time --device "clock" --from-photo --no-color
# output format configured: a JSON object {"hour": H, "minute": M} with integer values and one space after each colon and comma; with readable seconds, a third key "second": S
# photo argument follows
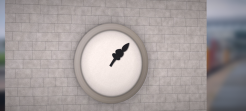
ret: {"hour": 1, "minute": 7}
